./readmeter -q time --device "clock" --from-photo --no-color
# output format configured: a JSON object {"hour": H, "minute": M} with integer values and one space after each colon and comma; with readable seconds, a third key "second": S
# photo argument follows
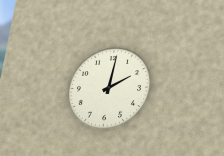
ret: {"hour": 2, "minute": 1}
